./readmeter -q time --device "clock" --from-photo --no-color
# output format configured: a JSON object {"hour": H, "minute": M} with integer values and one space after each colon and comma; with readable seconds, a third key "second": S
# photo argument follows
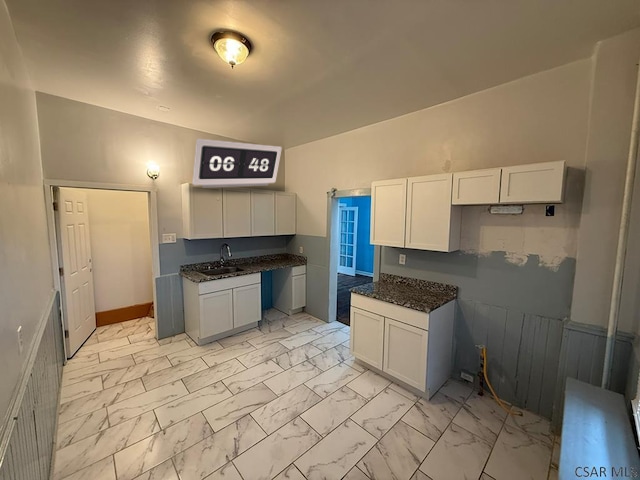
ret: {"hour": 6, "minute": 48}
